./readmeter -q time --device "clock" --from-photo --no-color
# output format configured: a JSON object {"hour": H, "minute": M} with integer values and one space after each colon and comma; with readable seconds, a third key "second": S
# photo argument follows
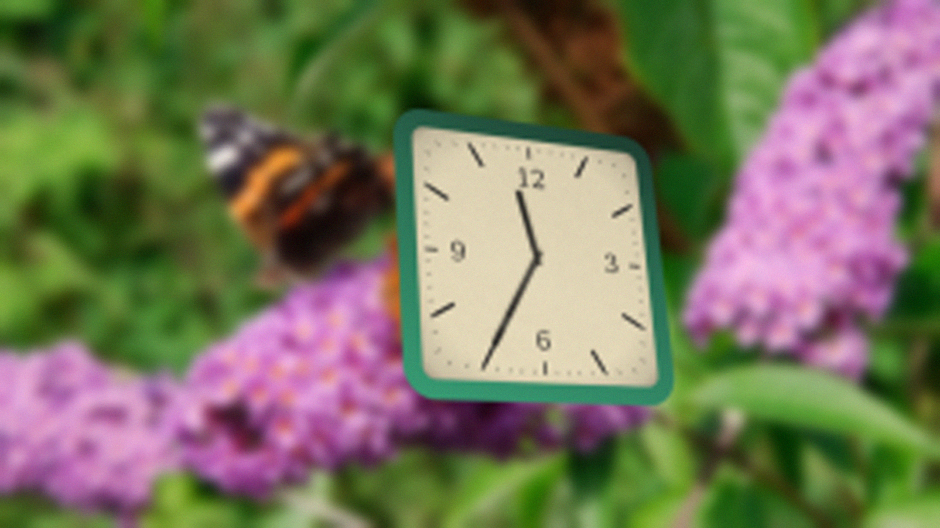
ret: {"hour": 11, "minute": 35}
